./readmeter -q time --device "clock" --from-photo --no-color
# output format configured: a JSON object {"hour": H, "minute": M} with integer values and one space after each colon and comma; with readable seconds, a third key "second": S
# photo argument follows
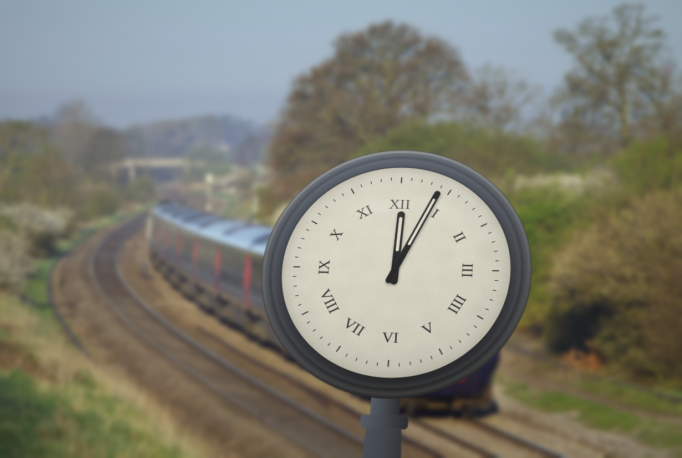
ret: {"hour": 12, "minute": 4}
